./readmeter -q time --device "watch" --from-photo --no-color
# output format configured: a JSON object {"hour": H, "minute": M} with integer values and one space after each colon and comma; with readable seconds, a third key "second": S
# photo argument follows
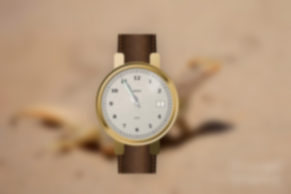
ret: {"hour": 10, "minute": 55}
